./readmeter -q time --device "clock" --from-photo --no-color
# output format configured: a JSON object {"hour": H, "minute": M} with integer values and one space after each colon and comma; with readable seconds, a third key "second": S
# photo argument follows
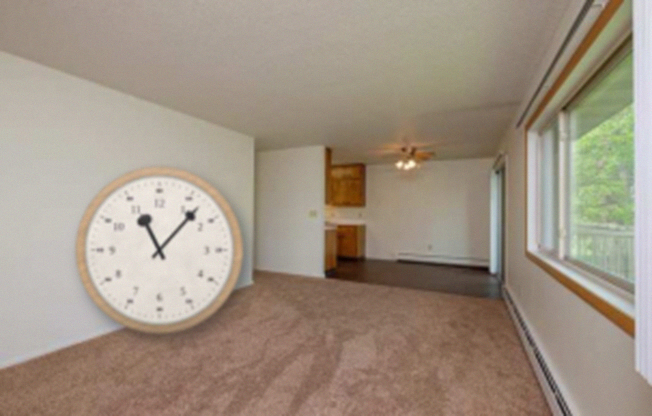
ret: {"hour": 11, "minute": 7}
